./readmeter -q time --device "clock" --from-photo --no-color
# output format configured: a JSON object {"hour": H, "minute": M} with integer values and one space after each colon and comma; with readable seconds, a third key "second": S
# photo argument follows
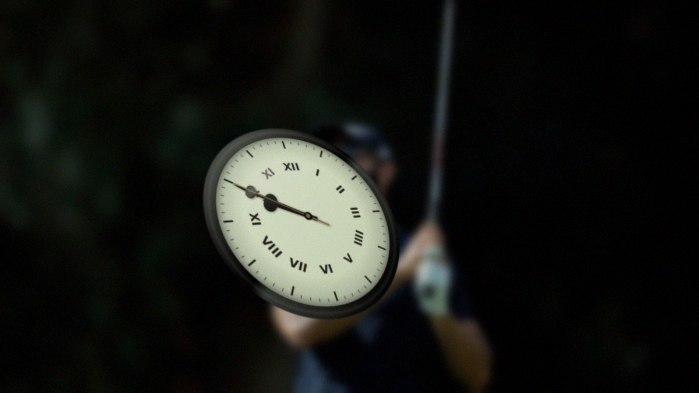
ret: {"hour": 9, "minute": 49, "second": 50}
